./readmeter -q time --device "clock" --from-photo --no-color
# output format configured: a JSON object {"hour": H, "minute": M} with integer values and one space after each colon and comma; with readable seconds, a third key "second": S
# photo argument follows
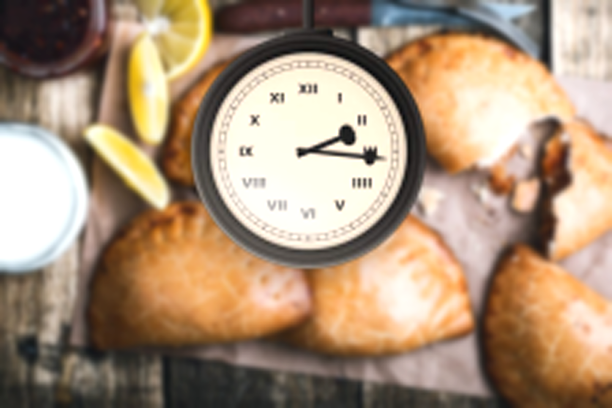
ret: {"hour": 2, "minute": 16}
